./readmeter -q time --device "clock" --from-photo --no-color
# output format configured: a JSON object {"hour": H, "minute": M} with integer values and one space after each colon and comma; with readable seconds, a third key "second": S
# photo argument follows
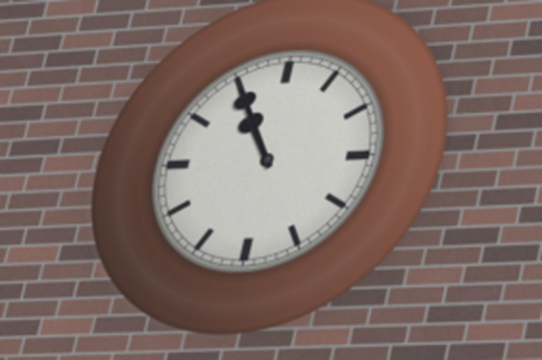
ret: {"hour": 10, "minute": 55}
